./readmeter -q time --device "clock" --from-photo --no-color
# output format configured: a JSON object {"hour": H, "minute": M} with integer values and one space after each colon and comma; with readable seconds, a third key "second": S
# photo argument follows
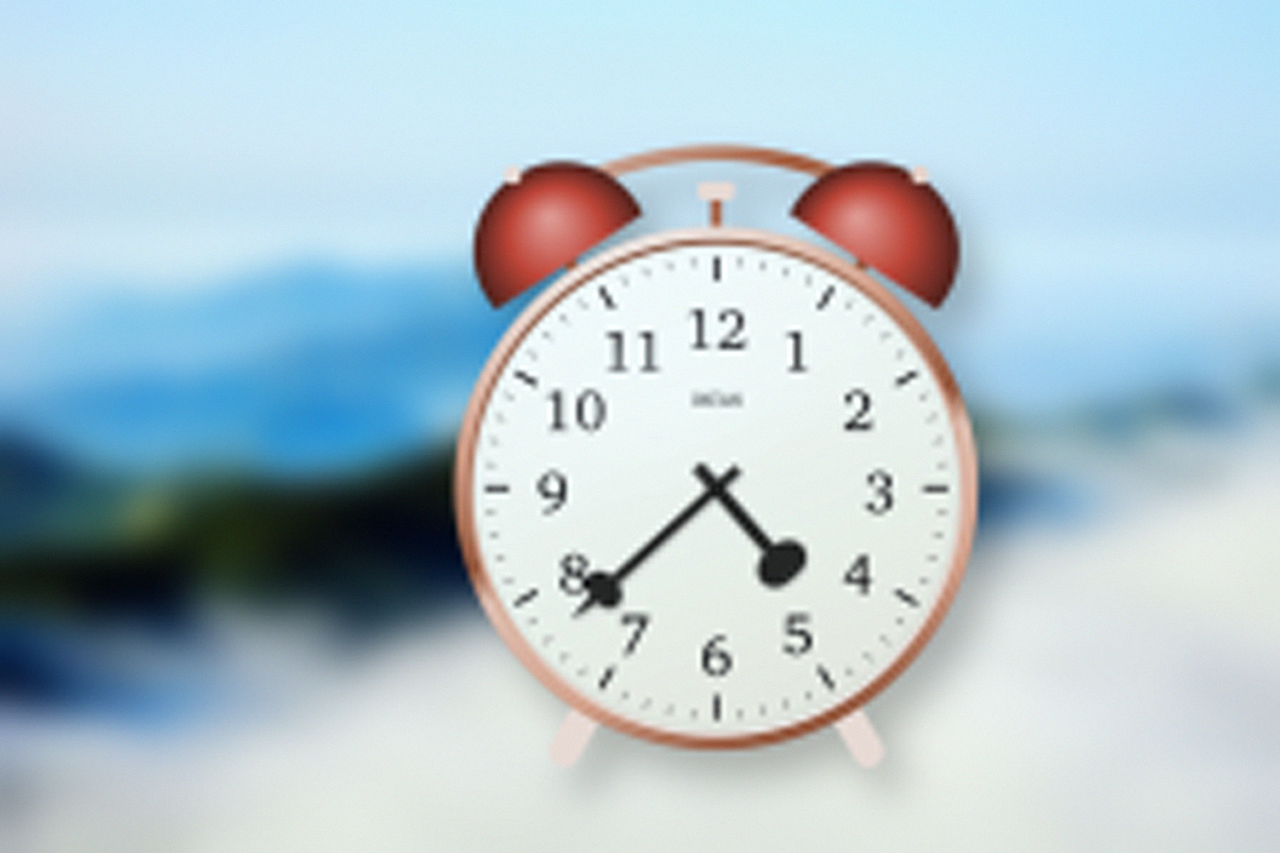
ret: {"hour": 4, "minute": 38}
